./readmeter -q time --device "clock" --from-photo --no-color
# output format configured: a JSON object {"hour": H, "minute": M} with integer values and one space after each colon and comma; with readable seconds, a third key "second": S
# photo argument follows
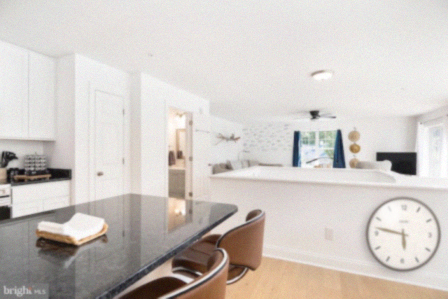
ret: {"hour": 5, "minute": 47}
